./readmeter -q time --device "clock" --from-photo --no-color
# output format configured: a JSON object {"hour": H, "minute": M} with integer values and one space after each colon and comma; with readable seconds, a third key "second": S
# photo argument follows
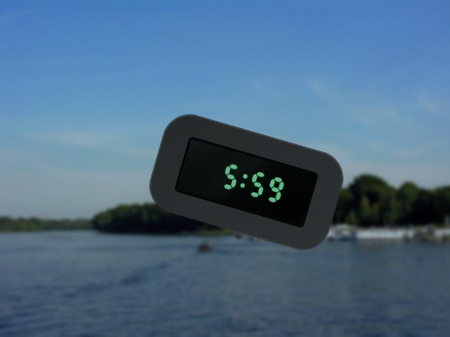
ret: {"hour": 5, "minute": 59}
